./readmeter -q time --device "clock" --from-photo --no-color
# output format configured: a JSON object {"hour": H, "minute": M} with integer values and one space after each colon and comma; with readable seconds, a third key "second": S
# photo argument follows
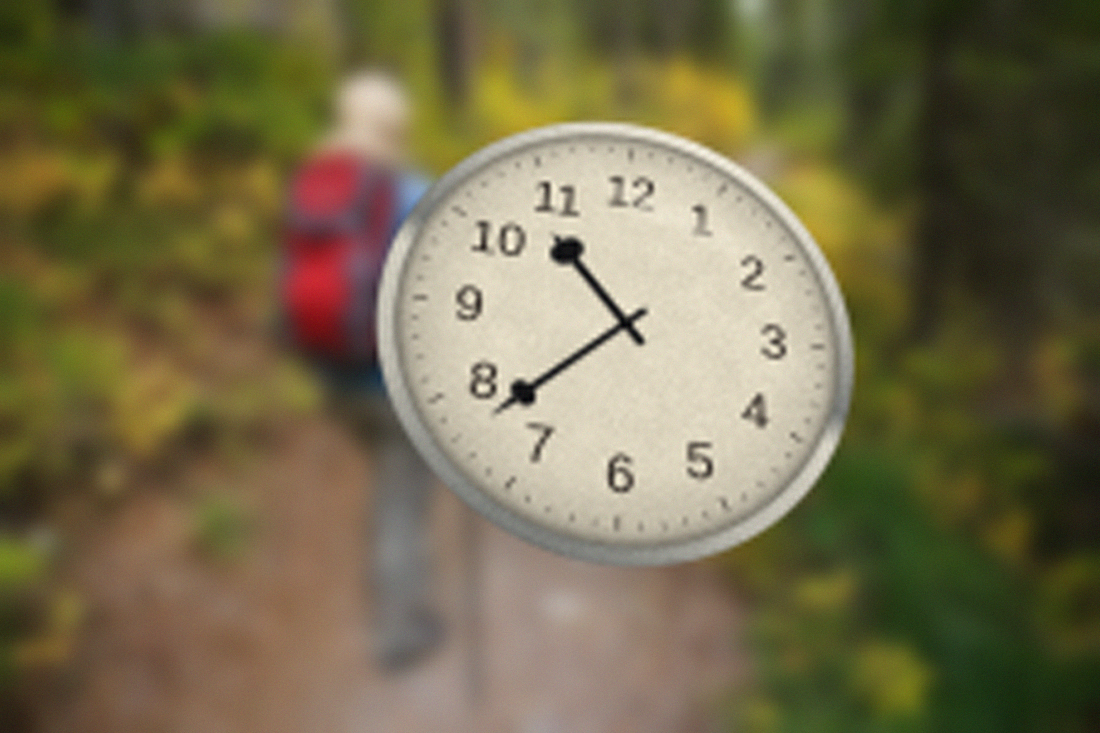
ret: {"hour": 10, "minute": 38}
